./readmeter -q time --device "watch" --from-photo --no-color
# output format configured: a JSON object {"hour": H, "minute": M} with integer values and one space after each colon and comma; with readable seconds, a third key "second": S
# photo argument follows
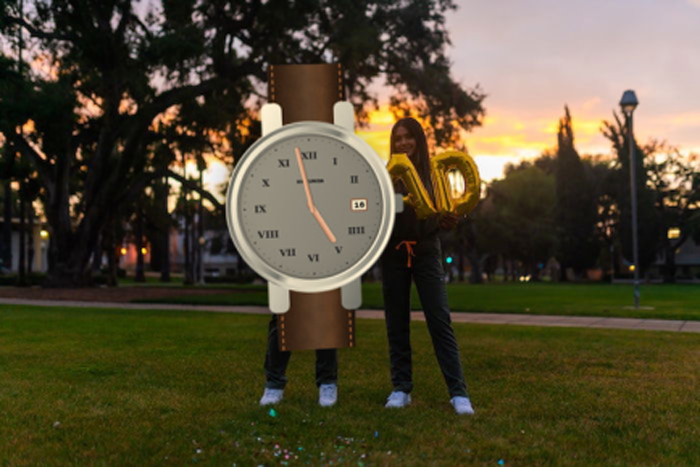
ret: {"hour": 4, "minute": 58}
